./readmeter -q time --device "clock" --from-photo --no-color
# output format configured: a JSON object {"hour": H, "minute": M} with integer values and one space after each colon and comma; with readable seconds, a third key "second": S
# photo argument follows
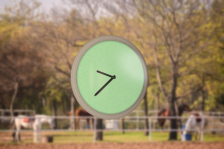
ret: {"hour": 9, "minute": 38}
